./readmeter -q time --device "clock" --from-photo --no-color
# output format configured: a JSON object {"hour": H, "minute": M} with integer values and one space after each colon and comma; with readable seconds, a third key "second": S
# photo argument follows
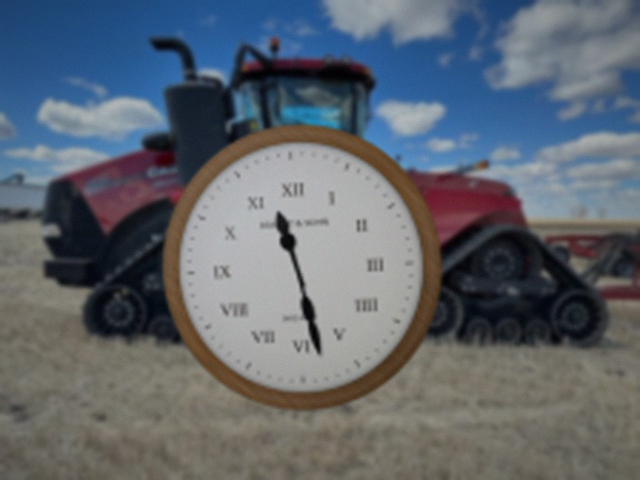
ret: {"hour": 11, "minute": 28}
